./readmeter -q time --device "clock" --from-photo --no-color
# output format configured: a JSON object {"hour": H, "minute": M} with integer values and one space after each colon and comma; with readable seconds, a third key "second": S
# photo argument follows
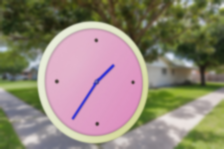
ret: {"hour": 1, "minute": 36}
